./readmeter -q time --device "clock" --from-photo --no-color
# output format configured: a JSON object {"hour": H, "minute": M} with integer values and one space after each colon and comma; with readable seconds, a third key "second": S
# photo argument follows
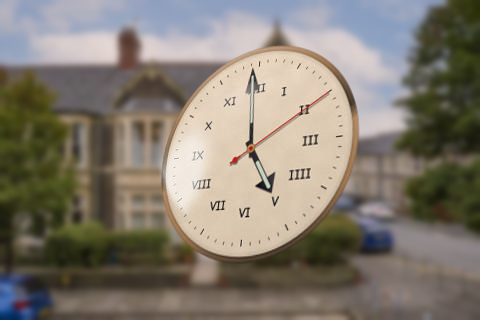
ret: {"hour": 4, "minute": 59, "second": 10}
